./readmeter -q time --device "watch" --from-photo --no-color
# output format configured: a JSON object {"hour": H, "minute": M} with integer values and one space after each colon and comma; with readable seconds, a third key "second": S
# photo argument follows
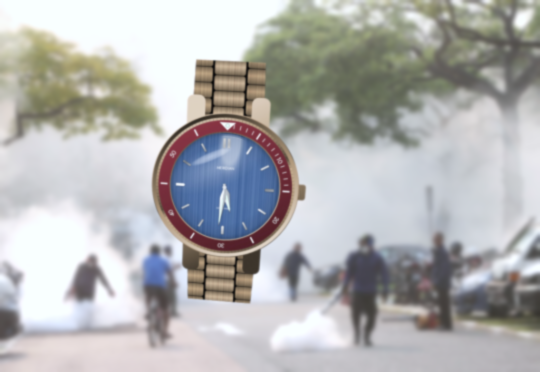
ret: {"hour": 5, "minute": 31}
